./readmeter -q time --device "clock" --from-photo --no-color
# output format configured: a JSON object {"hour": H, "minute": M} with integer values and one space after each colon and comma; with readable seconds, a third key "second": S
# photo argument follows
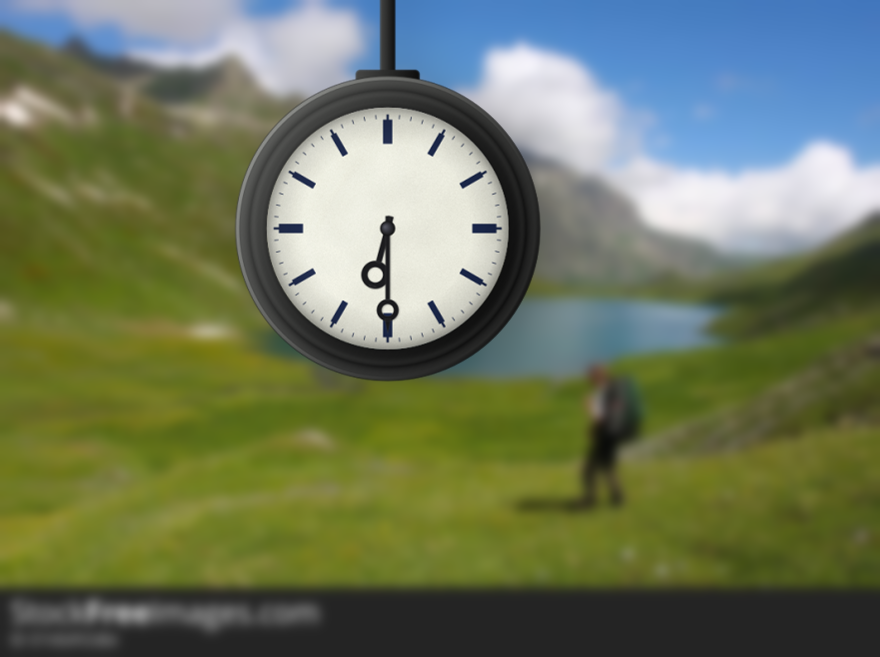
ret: {"hour": 6, "minute": 30}
